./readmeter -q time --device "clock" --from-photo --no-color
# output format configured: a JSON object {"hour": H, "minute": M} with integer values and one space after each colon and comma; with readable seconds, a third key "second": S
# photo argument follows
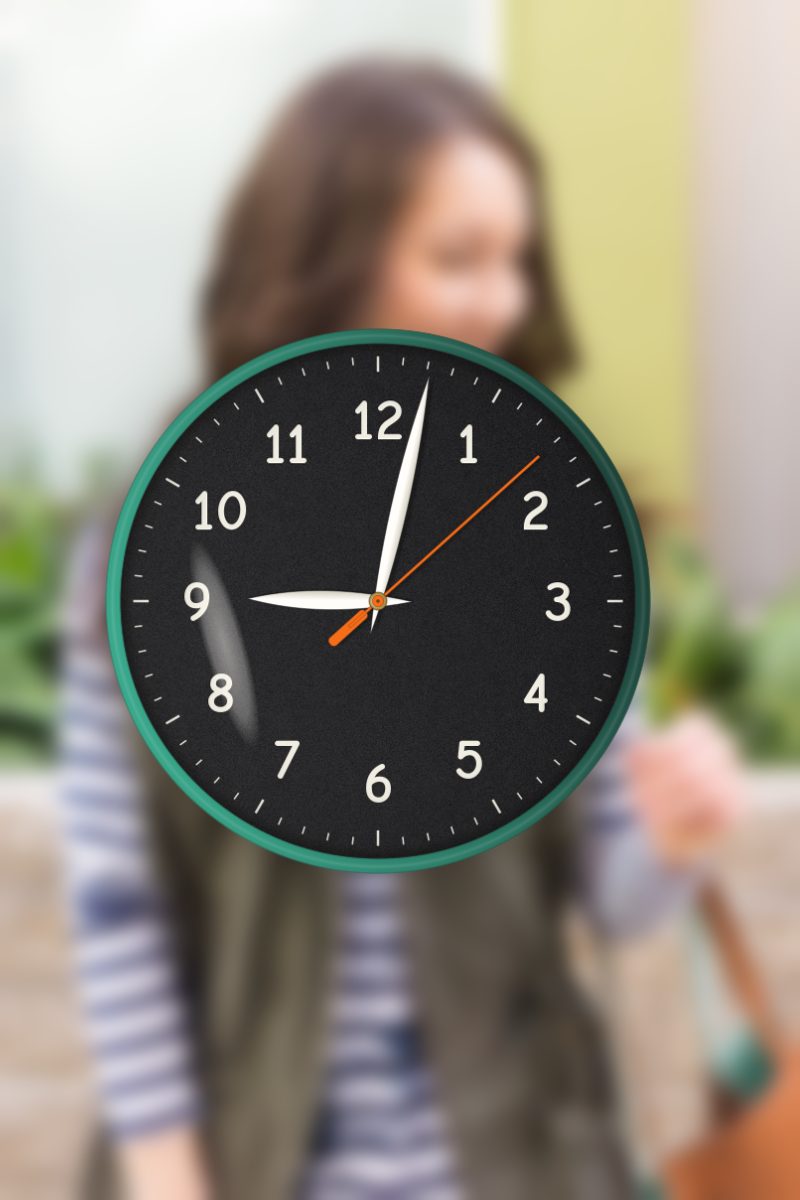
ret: {"hour": 9, "minute": 2, "second": 8}
